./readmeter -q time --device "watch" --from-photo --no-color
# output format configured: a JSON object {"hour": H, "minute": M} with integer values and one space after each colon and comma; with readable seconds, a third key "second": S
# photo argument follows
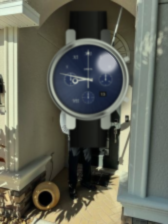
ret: {"hour": 8, "minute": 47}
